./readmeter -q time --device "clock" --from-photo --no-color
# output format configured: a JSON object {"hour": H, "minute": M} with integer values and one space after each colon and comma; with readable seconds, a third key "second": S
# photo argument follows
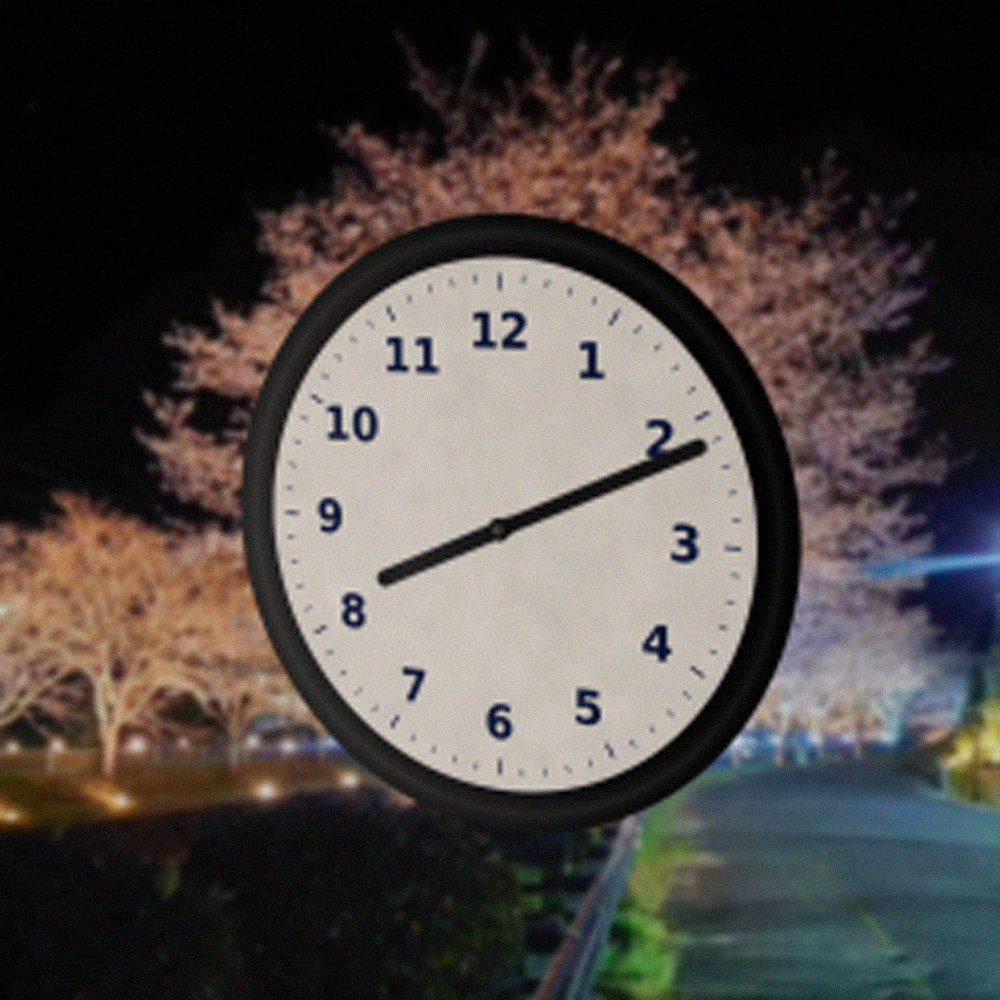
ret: {"hour": 8, "minute": 11}
